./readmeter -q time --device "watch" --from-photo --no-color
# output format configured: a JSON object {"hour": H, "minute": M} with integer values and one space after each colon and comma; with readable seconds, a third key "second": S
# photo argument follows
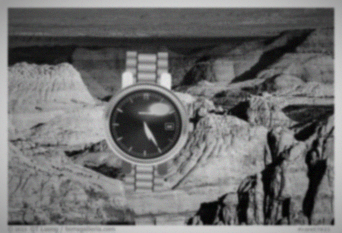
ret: {"hour": 5, "minute": 25}
